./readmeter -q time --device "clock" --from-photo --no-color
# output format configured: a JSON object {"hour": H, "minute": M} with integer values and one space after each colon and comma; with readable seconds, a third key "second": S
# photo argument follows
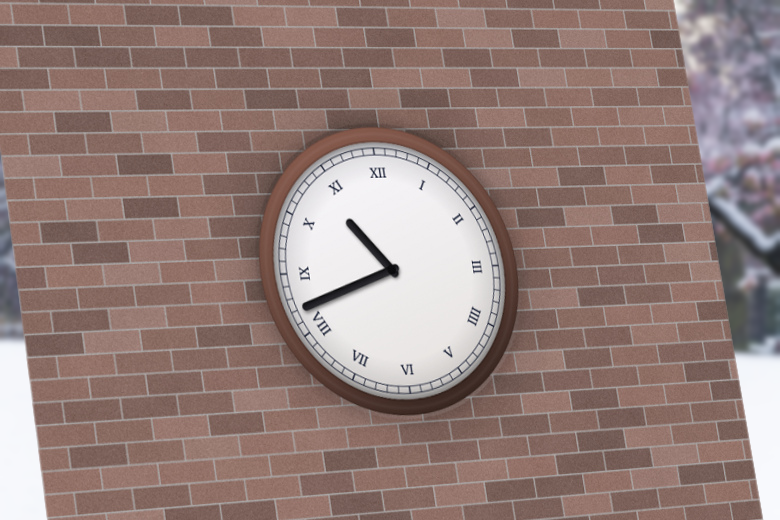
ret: {"hour": 10, "minute": 42}
